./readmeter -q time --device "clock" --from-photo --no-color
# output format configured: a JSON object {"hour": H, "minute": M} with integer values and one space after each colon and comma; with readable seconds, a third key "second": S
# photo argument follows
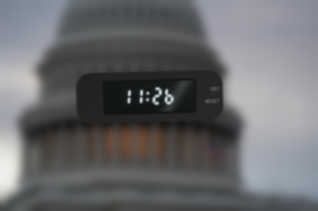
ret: {"hour": 11, "minute": 26}
